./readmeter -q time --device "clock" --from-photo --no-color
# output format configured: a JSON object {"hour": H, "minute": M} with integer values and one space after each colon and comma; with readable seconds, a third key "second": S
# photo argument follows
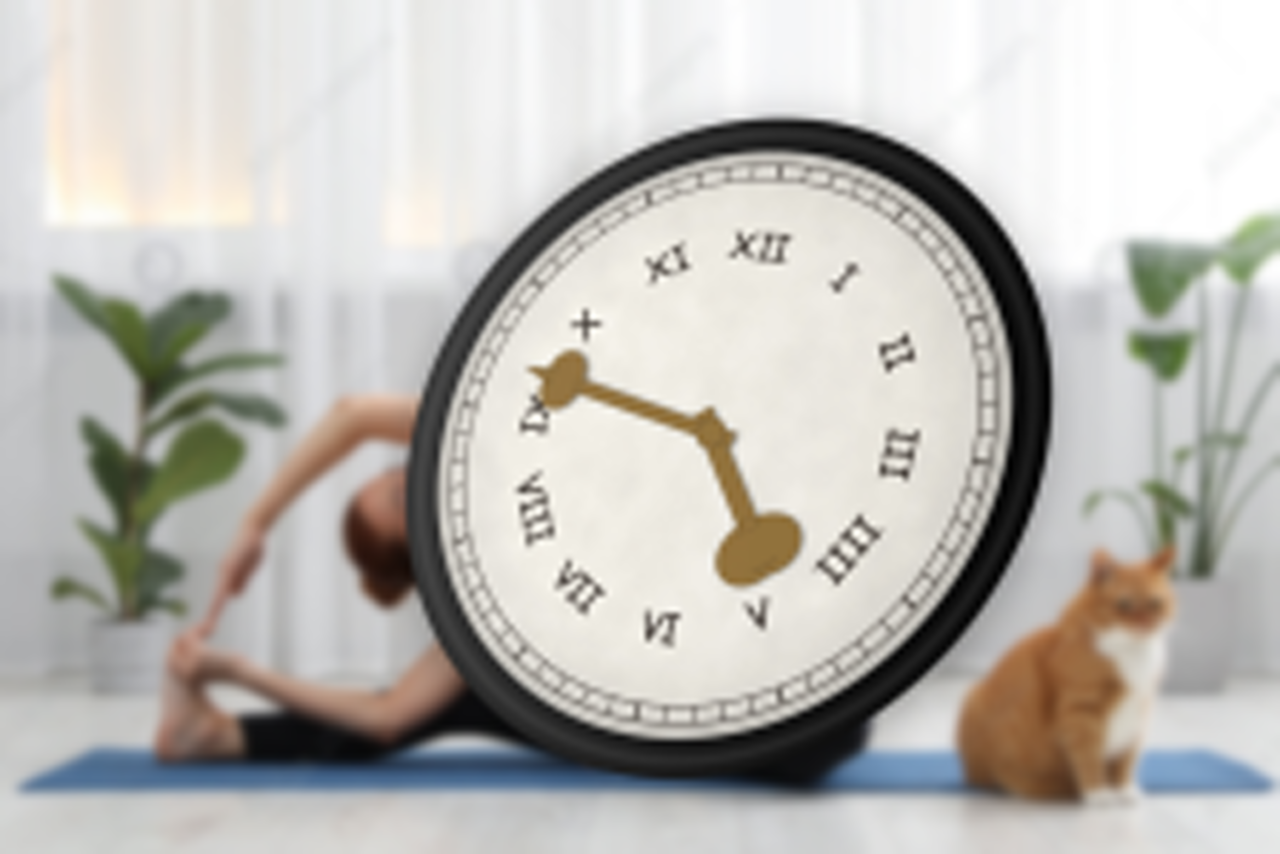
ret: {"hour": 4, "minute": 47}
